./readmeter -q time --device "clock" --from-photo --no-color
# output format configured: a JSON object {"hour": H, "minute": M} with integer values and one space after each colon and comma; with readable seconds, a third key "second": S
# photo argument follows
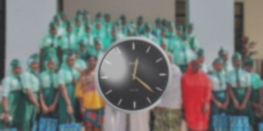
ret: {"hour": 12, "minute": 22}
